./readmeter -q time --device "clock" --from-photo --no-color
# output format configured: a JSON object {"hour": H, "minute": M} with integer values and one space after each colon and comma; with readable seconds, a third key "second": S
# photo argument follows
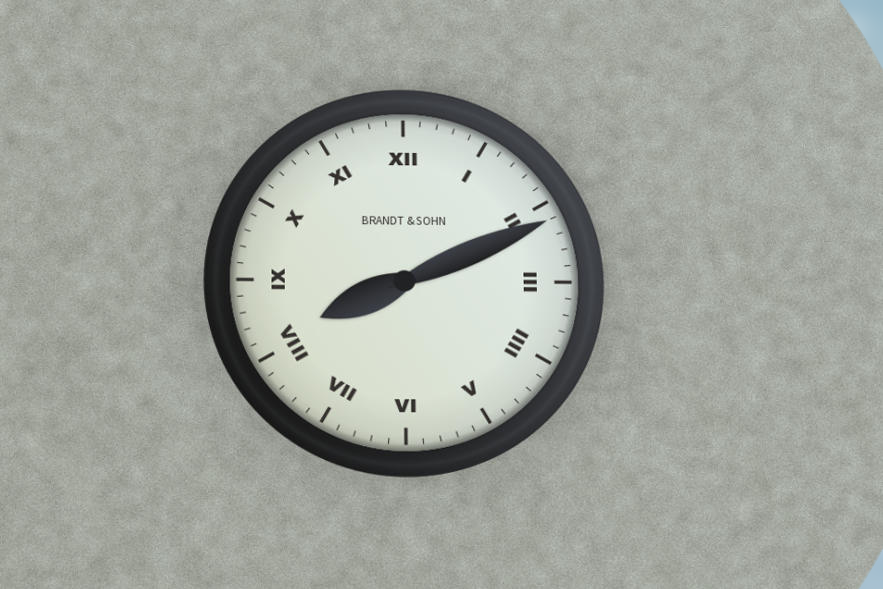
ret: {"hour": 8, "minute": 11}
